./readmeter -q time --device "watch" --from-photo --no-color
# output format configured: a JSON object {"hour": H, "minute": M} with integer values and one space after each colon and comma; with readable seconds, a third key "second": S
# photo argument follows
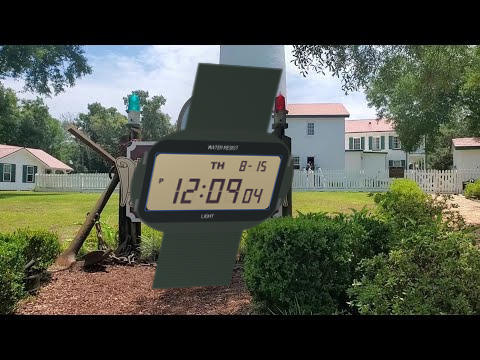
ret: {"hour": 12, "minute": 9, "second": 4}
